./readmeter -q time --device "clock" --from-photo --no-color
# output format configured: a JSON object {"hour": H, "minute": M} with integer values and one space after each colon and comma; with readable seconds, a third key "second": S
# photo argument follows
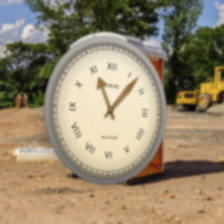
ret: {"hour": 11, "minute": 7}
